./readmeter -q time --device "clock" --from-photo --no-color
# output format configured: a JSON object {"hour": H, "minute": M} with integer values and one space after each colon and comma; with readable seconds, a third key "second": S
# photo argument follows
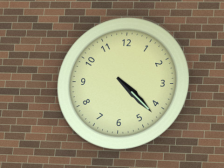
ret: {"hour": 4, "minute": 22}
